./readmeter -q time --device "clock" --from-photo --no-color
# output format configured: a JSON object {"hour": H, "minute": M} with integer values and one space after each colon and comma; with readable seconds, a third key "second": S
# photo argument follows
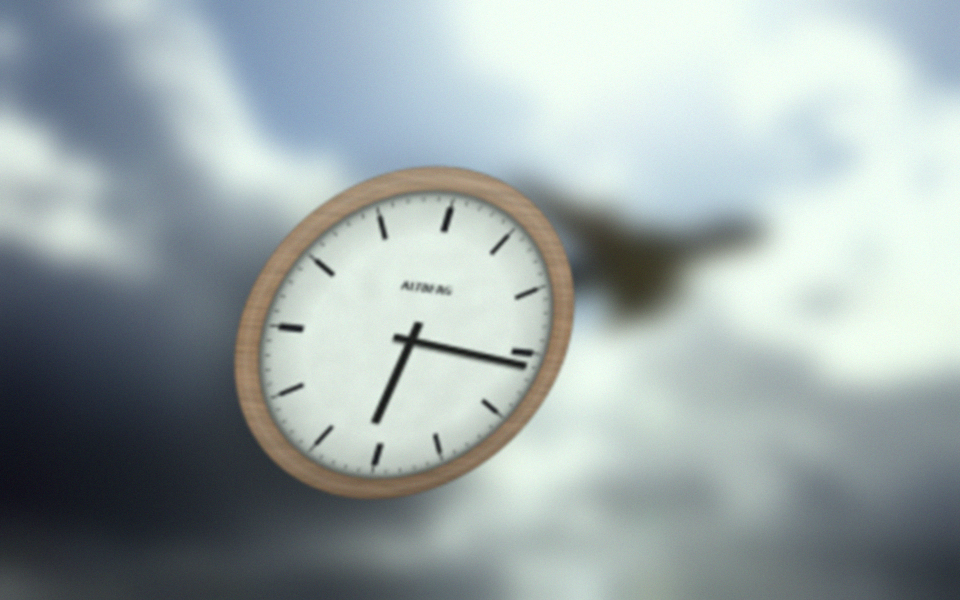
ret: {"hour": 6, "minute": 16}
